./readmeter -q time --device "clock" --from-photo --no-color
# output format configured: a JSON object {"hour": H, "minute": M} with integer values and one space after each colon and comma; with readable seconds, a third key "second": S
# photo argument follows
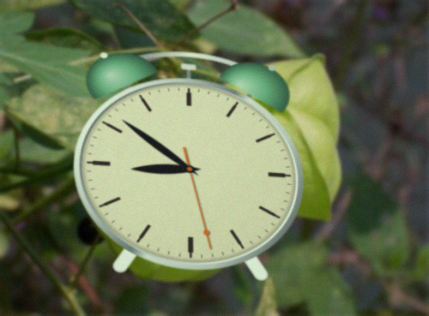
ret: {"hour": 8, "minute": 51, "second": 28}
